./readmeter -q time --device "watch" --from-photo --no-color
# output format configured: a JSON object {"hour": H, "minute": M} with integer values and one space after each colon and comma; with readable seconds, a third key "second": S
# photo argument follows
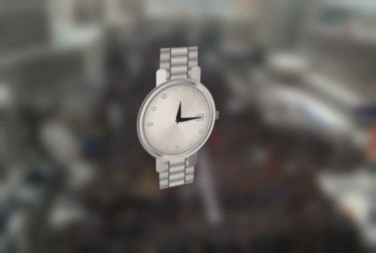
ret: {"hour": 12, "minute": 15}
